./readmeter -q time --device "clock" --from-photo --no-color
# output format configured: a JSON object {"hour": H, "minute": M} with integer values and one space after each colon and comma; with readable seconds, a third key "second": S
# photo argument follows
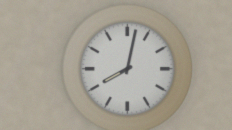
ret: {"hour": 8, "minute": 2}
